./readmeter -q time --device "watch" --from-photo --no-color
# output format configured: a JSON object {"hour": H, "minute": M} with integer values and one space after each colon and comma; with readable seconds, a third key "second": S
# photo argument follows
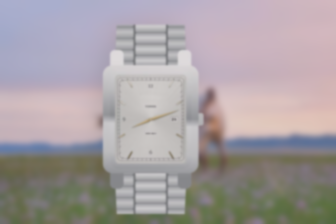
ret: {"hour": 8, "minute": 12}
